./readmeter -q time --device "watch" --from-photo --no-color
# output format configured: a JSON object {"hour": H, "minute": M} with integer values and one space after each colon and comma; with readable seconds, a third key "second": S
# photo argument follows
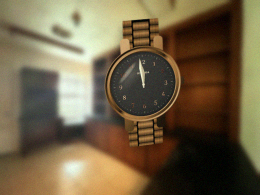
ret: {"hour": 11, "minute": 59}
